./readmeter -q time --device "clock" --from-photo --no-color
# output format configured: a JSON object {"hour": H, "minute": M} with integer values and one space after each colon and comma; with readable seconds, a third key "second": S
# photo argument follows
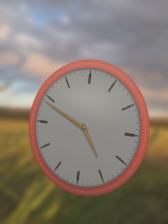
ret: {"hour": 4, "minute": 49}
